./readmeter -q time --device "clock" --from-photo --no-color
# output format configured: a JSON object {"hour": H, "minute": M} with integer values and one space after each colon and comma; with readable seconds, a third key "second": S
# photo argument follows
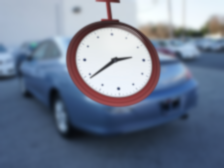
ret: {"hour": 2, "minute": 39}
